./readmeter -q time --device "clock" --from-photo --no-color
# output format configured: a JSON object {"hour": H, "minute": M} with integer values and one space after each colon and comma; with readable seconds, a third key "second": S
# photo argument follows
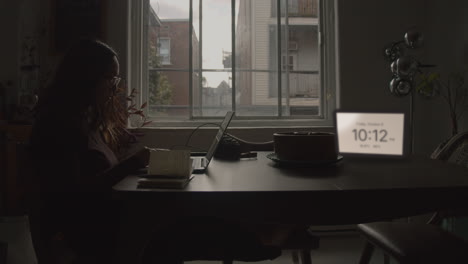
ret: {"hour": 10, "minute": 12}
